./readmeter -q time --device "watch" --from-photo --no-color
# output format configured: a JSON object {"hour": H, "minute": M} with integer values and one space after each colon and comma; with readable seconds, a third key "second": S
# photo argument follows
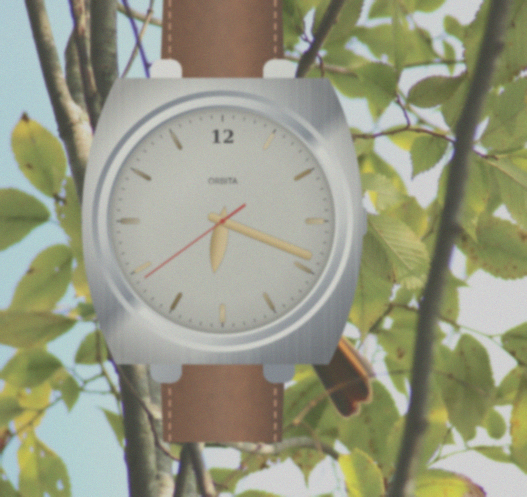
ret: {"hour": 6, "minute": 18, "second": 39}
